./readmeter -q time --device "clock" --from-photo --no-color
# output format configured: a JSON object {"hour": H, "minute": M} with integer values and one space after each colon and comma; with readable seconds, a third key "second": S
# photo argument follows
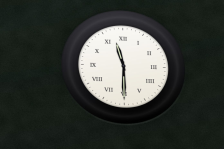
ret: {"hour": 11, "minute": 30}
